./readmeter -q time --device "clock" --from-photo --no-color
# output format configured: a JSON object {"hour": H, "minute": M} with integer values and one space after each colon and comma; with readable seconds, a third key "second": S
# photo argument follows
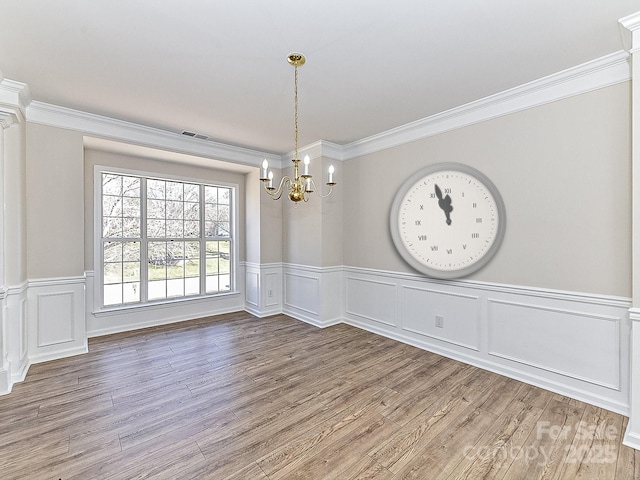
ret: {"hour": 11, "minute": 57}
